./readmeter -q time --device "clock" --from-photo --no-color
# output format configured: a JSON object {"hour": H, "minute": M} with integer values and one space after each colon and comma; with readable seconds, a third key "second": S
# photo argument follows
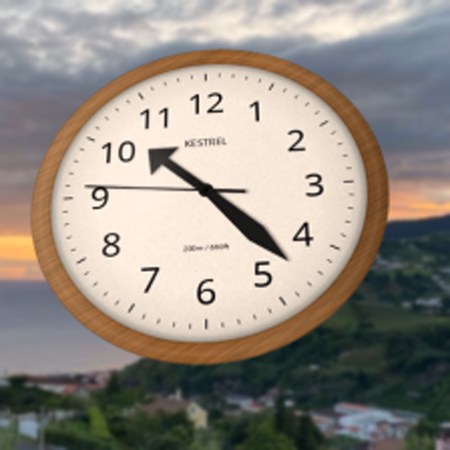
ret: {"hour": 10, "minute": 22, "second": 46}
